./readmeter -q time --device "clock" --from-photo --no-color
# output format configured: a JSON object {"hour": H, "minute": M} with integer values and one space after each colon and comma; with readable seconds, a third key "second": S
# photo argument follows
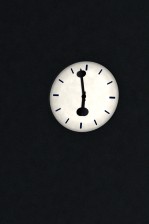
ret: {"hour": 5, "minute": 58}
